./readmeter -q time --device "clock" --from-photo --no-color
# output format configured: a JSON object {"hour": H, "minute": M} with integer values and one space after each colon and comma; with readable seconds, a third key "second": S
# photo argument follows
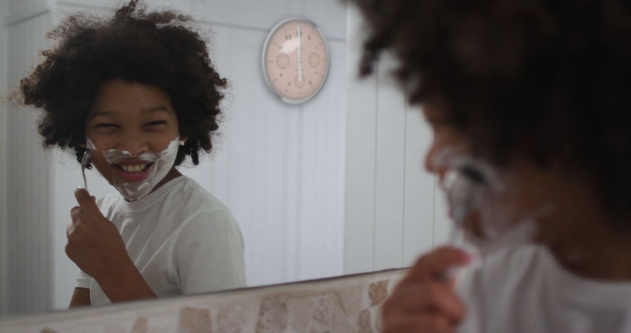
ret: {"hour": 6, "minute": 0}
